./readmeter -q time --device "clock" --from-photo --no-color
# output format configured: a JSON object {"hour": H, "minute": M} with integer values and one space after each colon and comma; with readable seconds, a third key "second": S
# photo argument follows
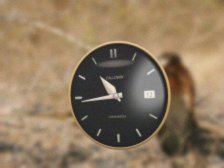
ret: {"hour": 10, "minute": 44}
